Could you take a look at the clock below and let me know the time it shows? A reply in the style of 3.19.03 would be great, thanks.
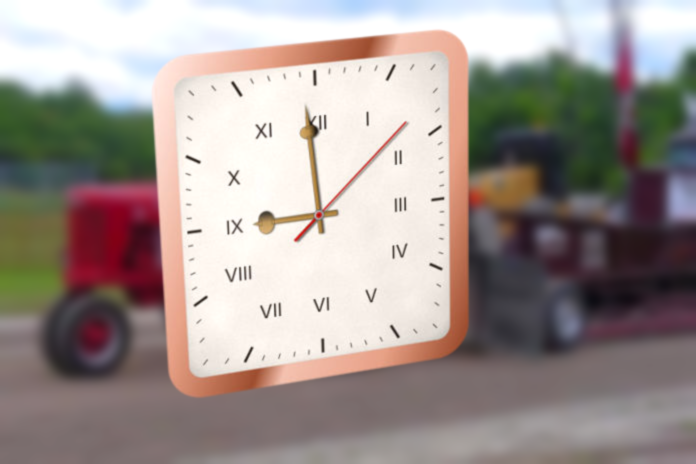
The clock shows 8.59.08
